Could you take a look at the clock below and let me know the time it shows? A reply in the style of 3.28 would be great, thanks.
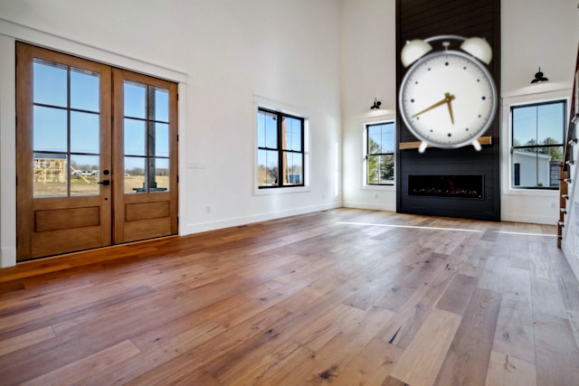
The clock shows 5.41
